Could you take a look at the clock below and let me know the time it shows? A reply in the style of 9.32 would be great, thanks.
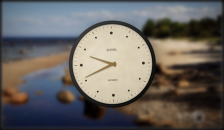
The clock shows 9.41
